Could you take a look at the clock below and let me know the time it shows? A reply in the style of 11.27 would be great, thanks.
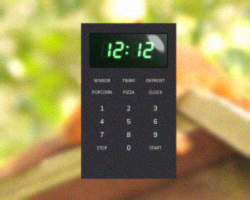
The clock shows 12.12
